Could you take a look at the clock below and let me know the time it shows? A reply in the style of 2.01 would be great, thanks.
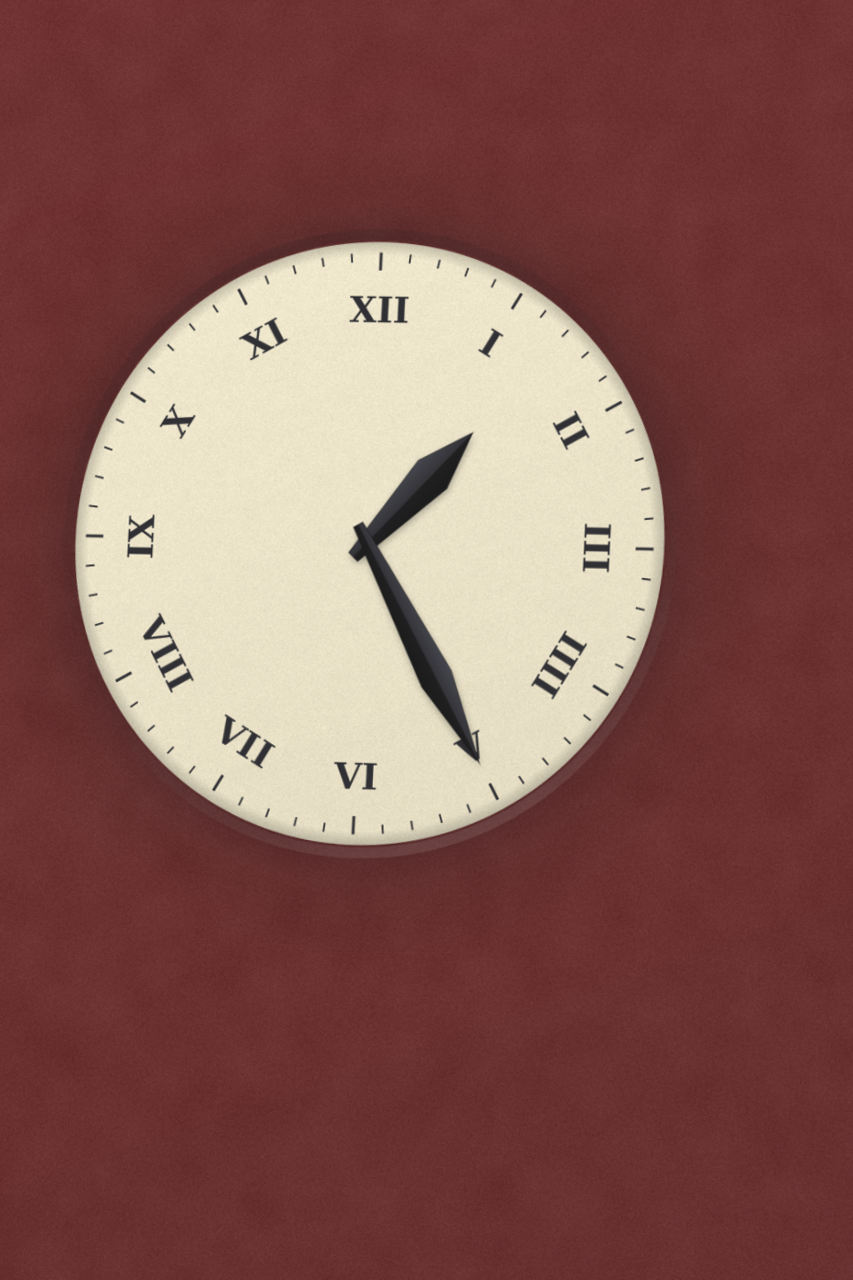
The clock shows 1.25
